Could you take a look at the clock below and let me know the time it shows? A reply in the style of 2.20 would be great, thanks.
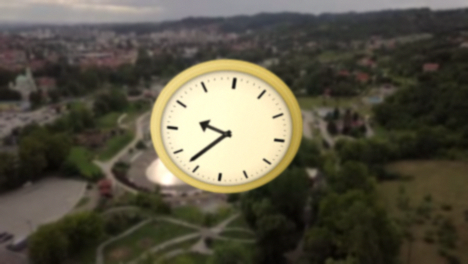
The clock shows 9.37
